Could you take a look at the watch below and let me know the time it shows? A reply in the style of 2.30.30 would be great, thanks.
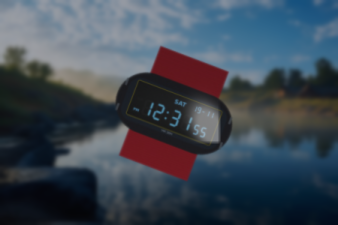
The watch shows 12.31.55
